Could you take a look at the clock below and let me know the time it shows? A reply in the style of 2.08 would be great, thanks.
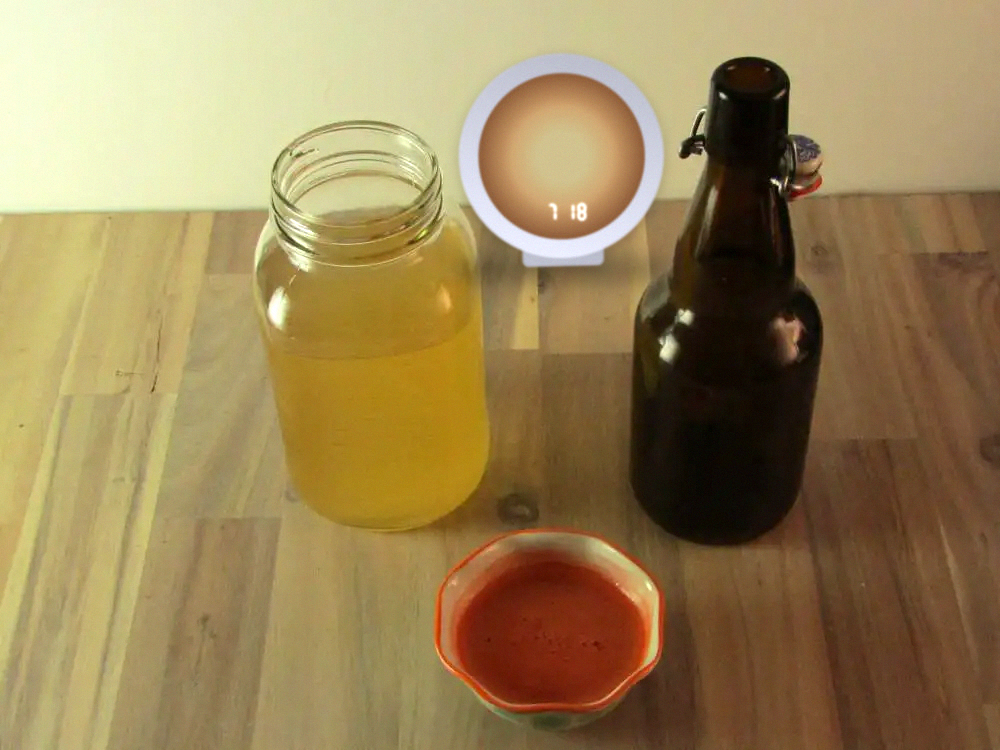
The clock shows 7.18
